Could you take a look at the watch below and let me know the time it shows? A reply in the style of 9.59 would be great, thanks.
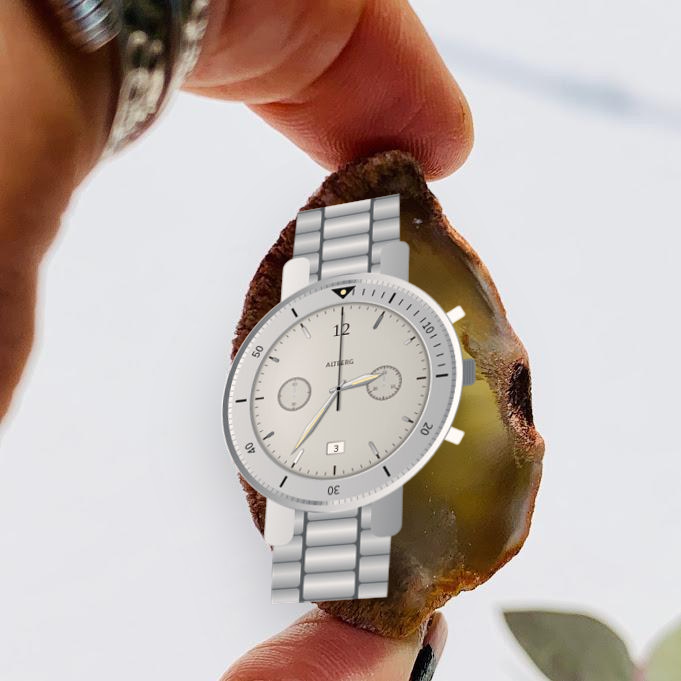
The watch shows 2.36
